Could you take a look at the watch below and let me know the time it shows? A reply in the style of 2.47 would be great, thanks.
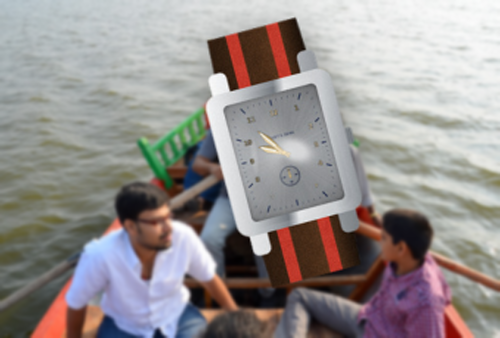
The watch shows 9.54
